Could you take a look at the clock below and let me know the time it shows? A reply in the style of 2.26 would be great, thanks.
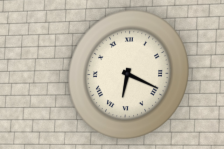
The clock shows 6.19
